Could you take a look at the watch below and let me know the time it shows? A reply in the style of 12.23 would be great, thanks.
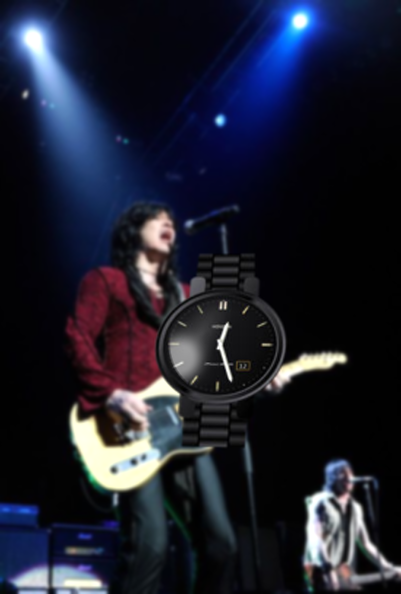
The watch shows 12.27
